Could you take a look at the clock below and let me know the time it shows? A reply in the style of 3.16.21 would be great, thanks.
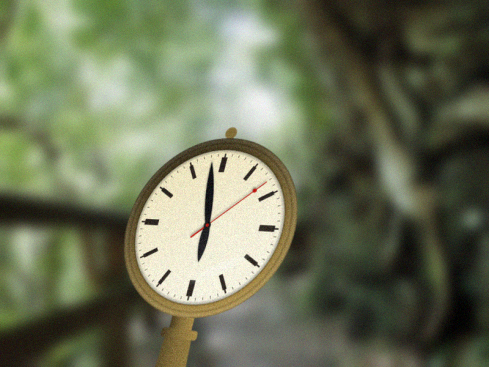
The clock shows 5.58.08
